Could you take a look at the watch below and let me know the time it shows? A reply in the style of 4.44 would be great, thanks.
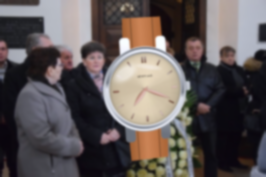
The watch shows 7.19
